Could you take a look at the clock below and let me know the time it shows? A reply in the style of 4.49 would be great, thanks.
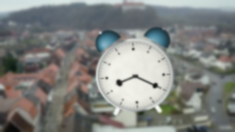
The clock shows 8.20
